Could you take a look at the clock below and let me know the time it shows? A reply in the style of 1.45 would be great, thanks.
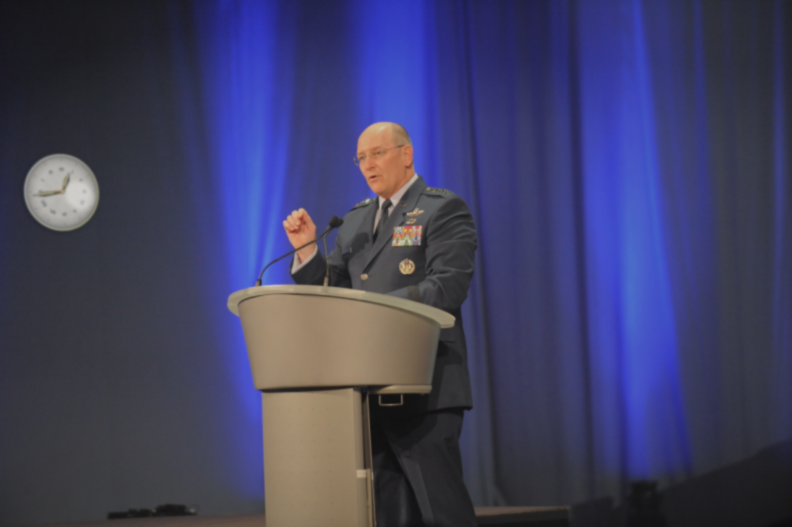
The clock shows 12.44
